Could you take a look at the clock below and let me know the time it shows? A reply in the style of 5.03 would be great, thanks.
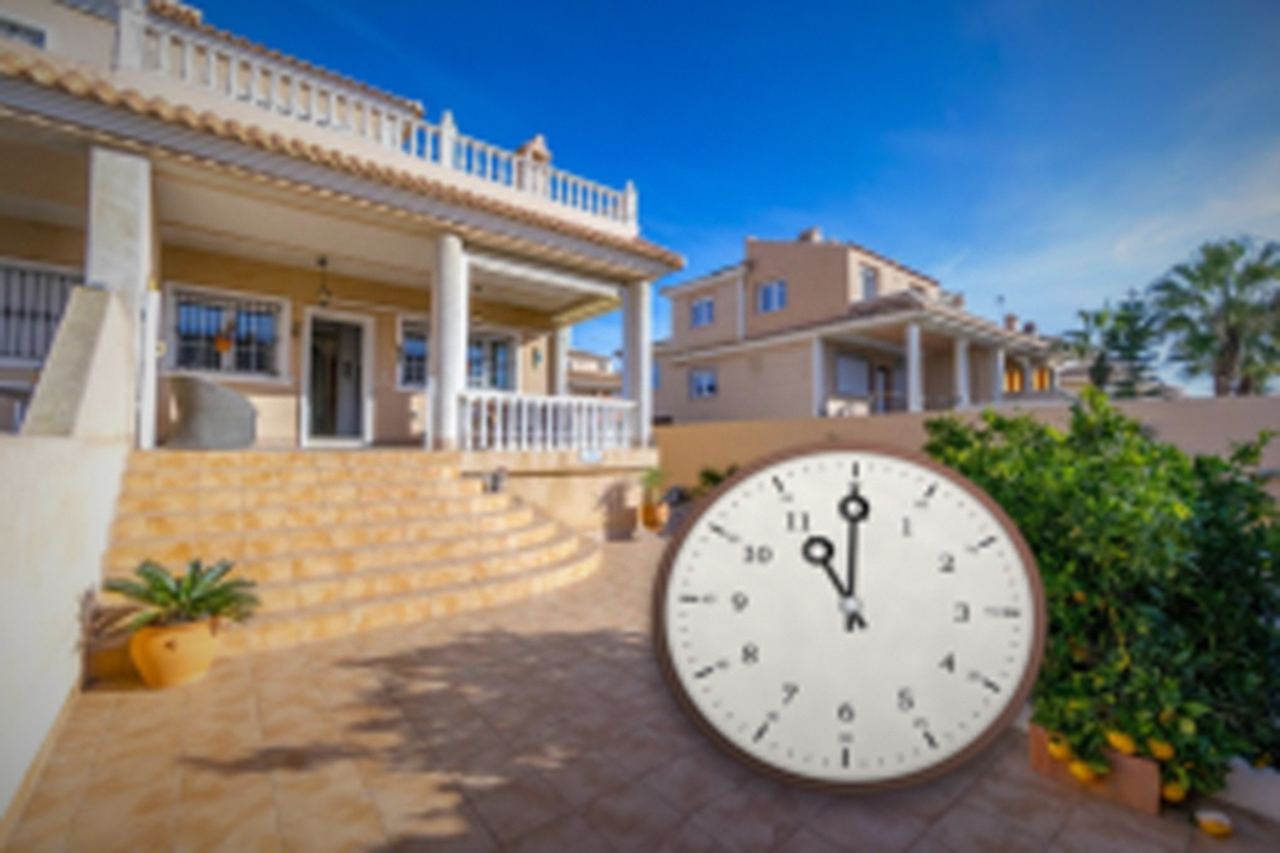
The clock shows 11.00
